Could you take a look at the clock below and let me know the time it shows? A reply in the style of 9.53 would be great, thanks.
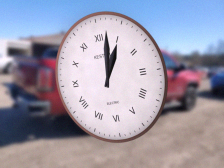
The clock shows 1.02
